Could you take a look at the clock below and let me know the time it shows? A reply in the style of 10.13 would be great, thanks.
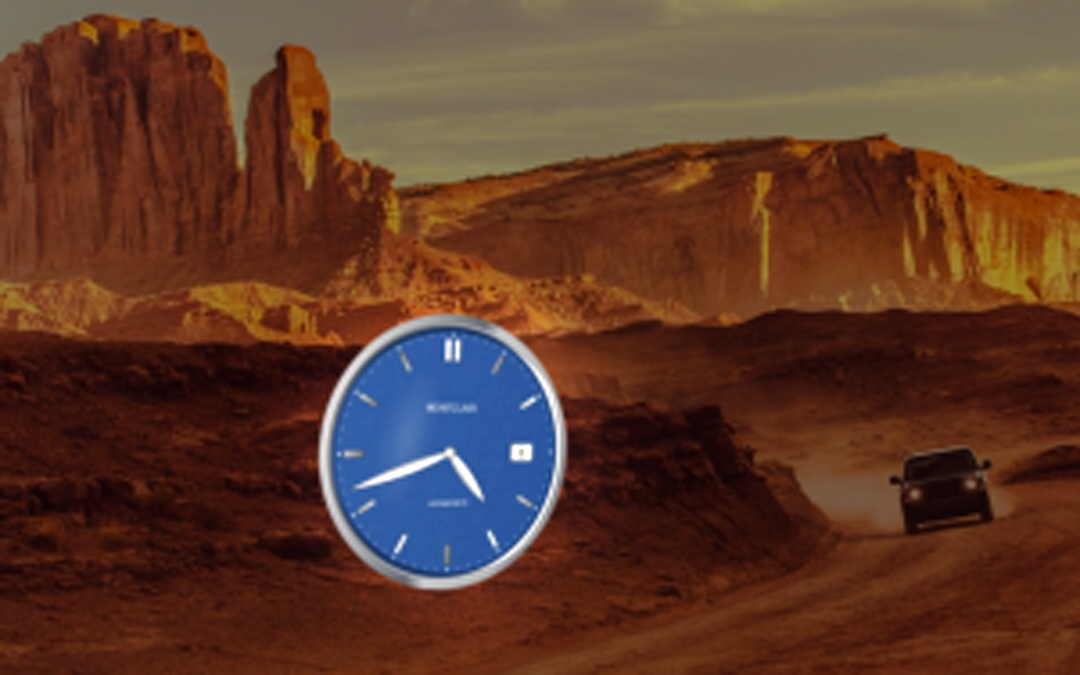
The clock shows 4.42
